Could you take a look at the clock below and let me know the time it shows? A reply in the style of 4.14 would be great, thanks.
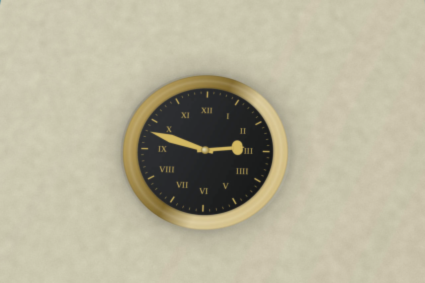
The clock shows 2.48
